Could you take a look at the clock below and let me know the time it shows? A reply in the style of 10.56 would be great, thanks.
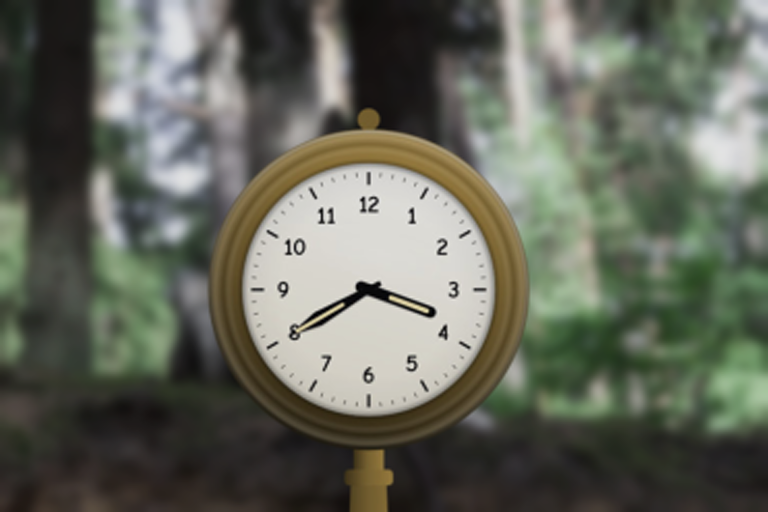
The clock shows 3.40
